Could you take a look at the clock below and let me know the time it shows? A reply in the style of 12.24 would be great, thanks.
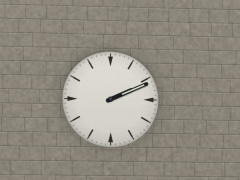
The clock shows 2.11
